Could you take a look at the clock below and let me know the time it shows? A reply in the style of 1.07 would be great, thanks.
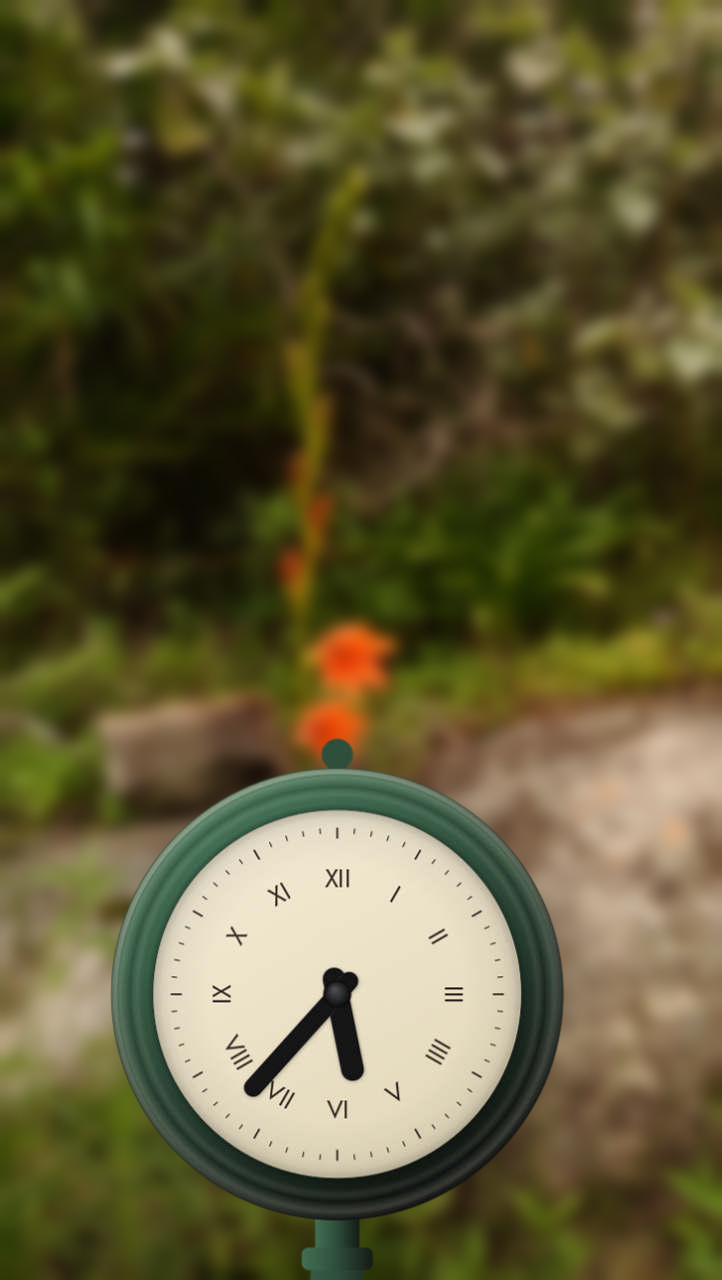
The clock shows 5.37
